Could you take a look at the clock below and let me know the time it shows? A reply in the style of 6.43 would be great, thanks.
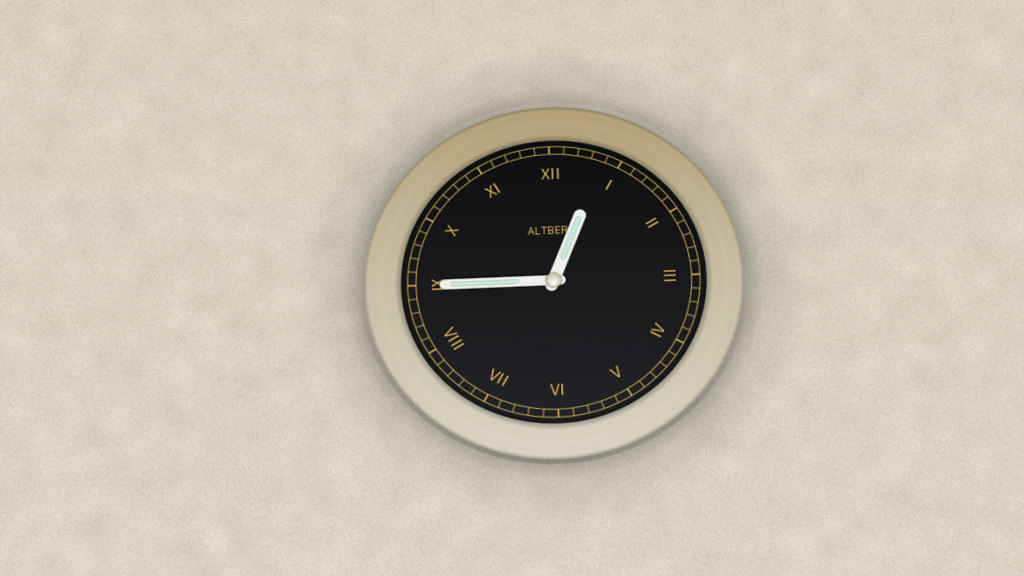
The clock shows 12.45
